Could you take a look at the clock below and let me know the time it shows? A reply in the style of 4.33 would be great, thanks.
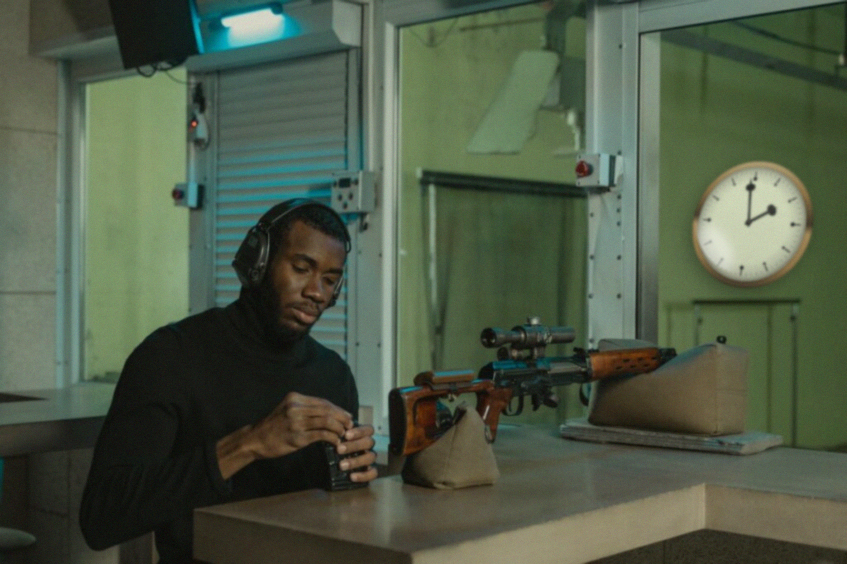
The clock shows 1.59
